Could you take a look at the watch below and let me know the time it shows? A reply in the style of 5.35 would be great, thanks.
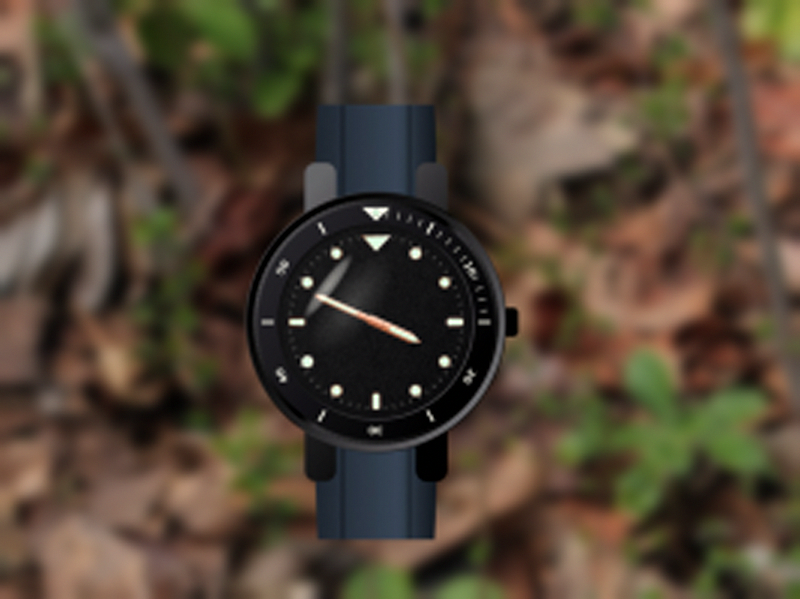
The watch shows 3.49
